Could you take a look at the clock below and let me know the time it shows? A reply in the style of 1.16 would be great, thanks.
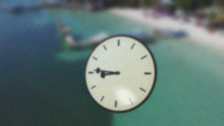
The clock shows 8.46
